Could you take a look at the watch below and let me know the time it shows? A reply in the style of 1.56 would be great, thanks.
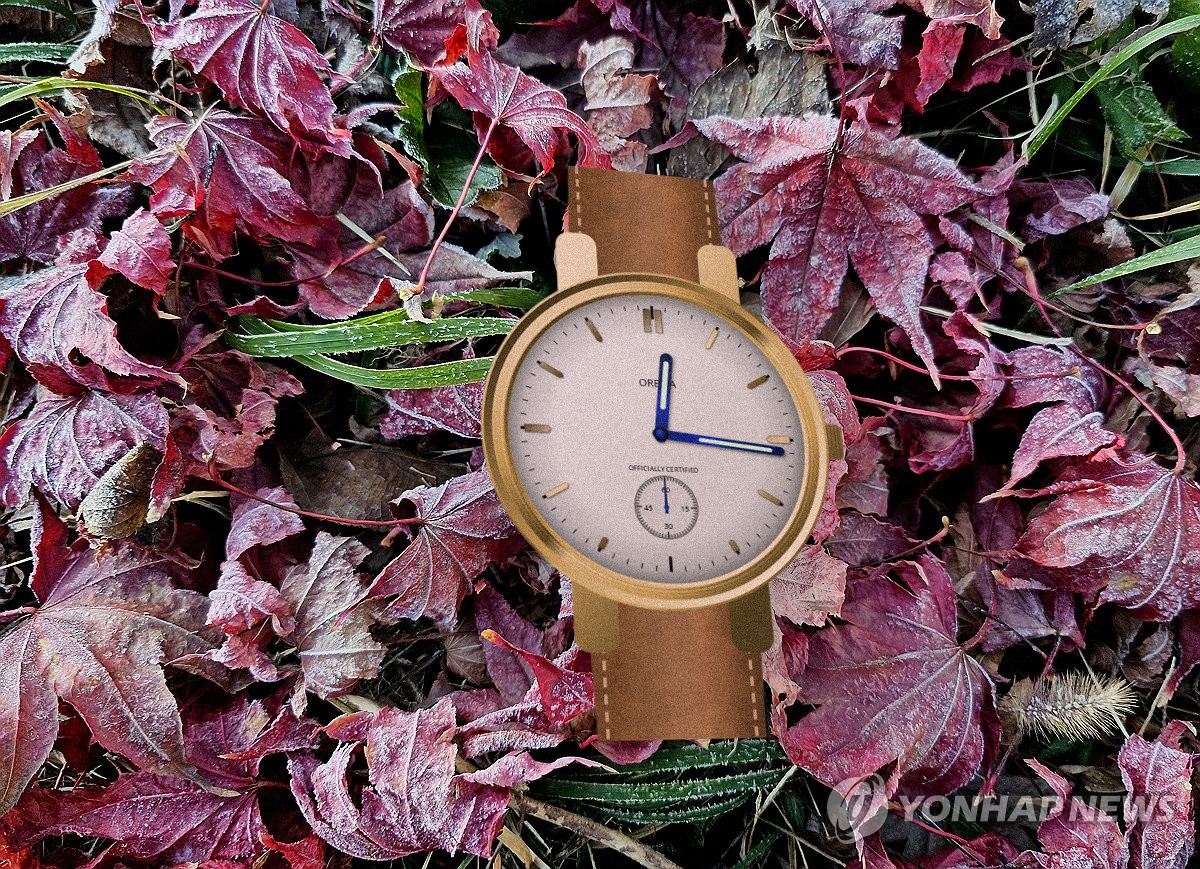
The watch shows 12.16
